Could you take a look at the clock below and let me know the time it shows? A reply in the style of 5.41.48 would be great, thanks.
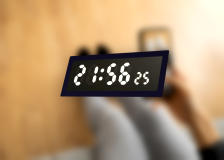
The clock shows 21.56.25
